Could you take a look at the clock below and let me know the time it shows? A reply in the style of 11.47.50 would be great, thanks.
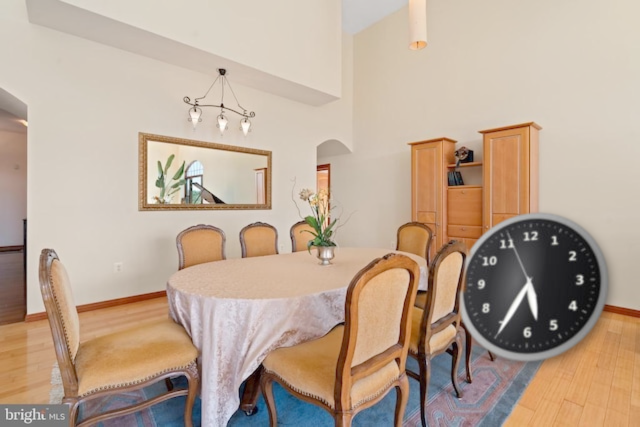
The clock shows 5.34.56
